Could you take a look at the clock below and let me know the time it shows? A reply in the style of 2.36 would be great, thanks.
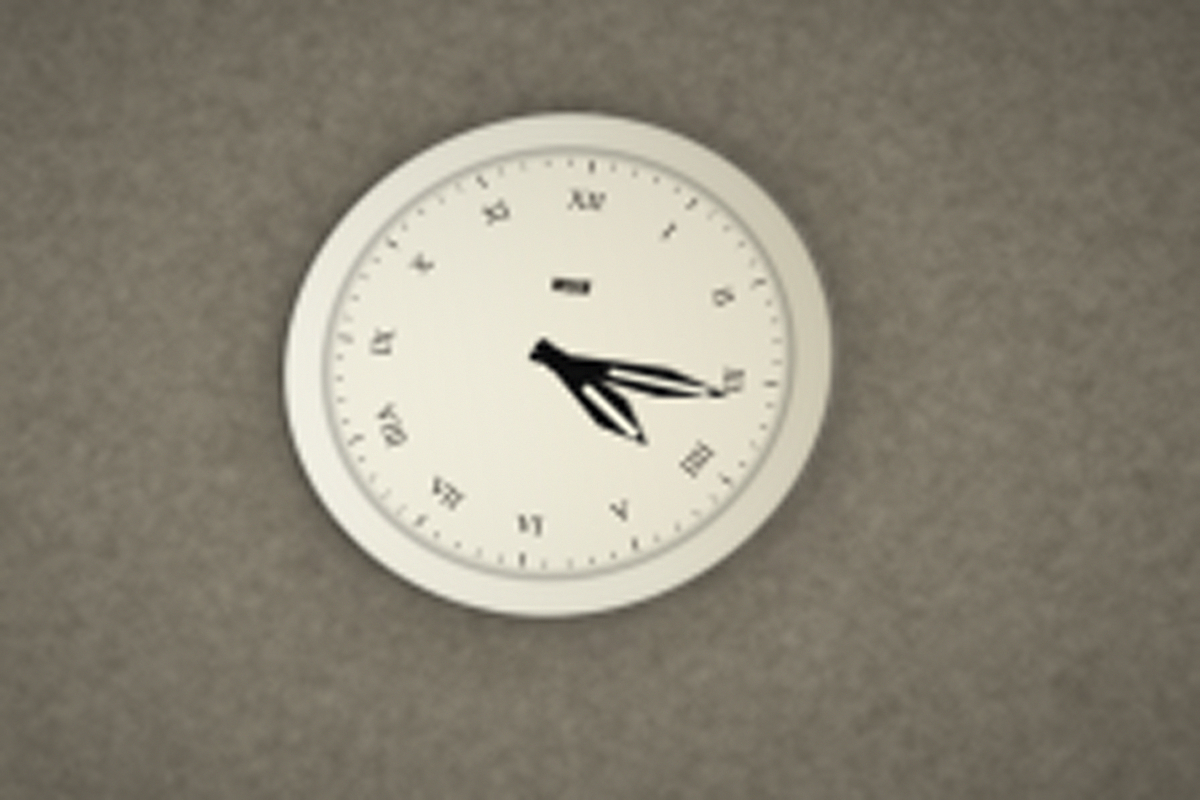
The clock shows 4.16
